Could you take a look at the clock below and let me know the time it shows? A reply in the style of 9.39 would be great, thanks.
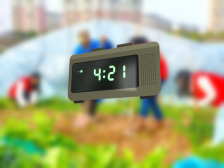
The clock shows 4.21
